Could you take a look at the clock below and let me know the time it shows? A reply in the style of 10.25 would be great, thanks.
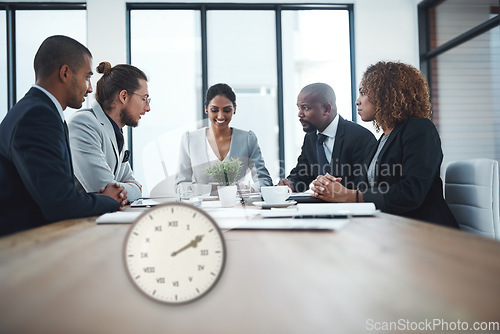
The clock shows 2.10
